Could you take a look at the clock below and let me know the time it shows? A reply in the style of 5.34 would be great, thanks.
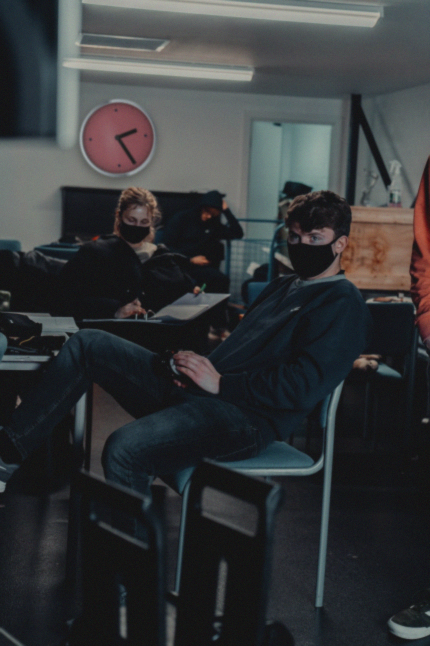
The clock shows 2.25
